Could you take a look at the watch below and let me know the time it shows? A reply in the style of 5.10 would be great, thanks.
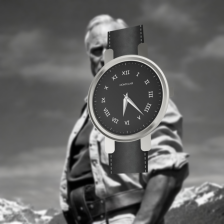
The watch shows 6.23
